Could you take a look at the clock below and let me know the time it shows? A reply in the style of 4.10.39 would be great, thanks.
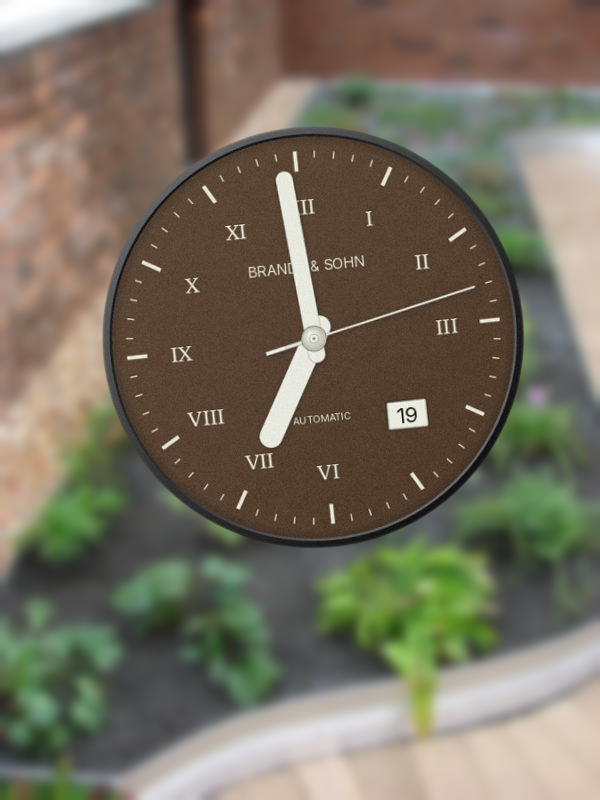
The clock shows 6.59.13
